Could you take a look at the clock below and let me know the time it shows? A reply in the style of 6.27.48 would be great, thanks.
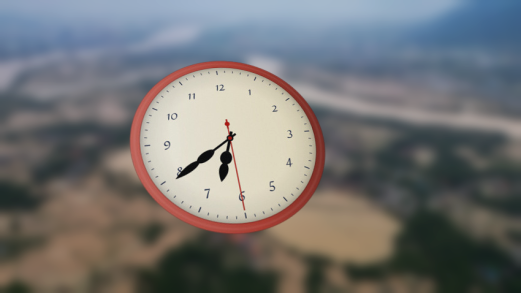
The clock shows 6.39.30
